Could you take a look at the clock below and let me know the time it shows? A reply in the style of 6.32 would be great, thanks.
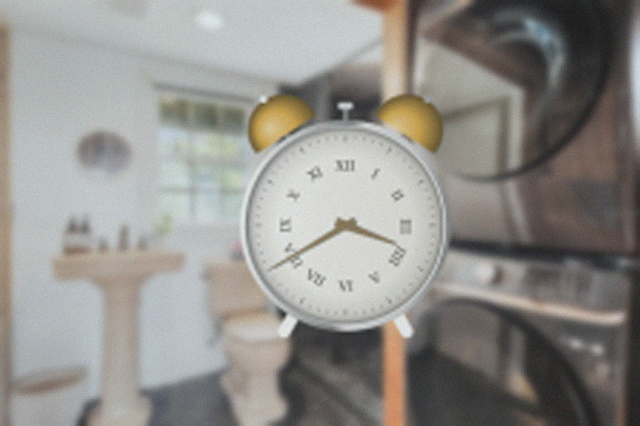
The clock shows 3.40
